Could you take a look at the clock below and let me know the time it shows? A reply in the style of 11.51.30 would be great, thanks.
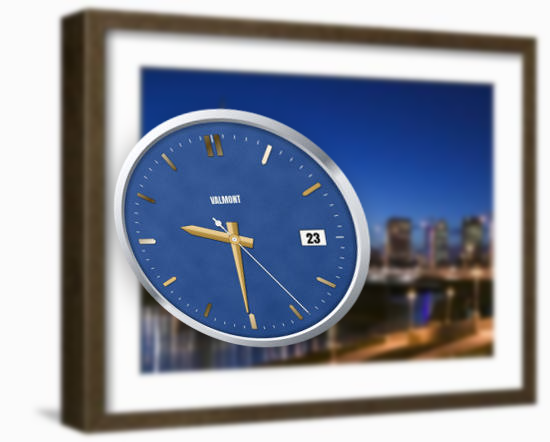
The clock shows 9.30.24
